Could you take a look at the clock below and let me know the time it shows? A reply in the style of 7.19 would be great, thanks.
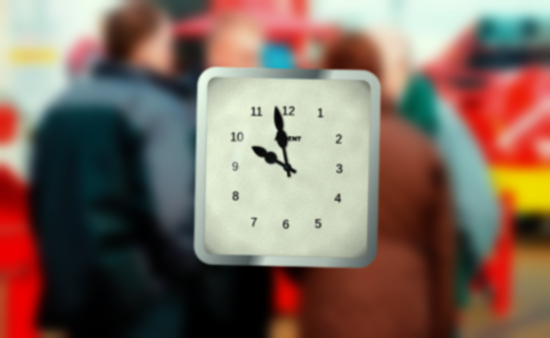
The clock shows 9.58
